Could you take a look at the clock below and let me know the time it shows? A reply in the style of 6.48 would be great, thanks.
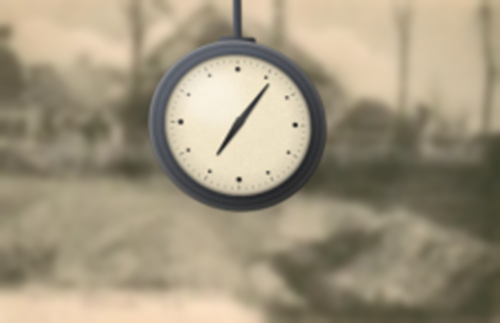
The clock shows 7.06
